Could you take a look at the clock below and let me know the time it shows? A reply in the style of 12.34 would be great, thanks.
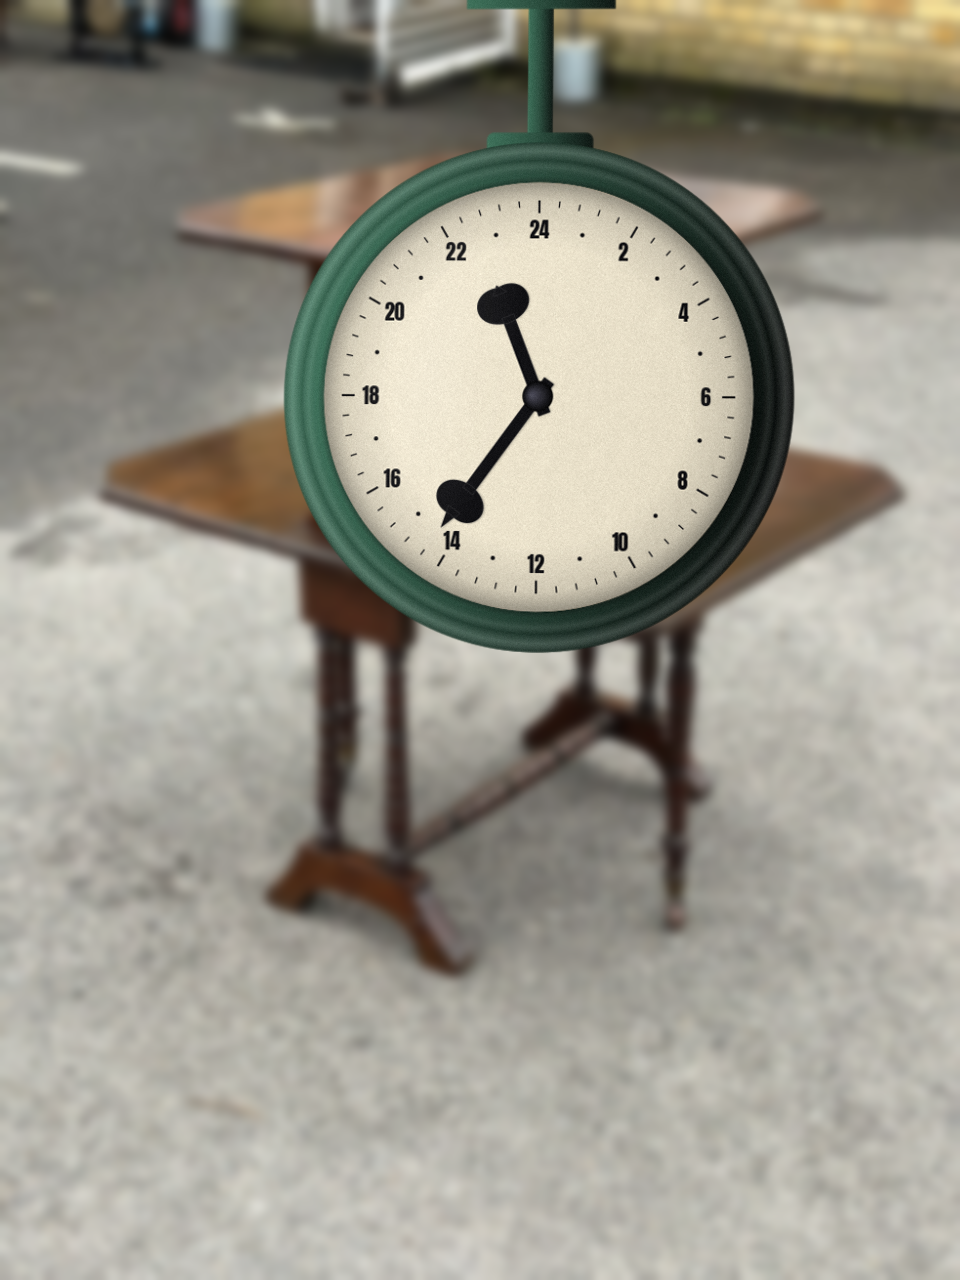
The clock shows 22.36
